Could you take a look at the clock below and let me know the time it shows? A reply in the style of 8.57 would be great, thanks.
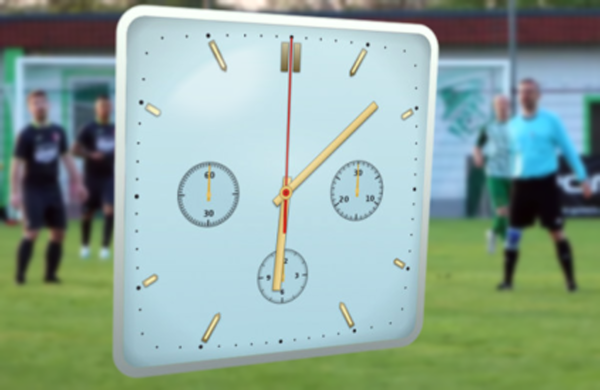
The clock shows 6.08
